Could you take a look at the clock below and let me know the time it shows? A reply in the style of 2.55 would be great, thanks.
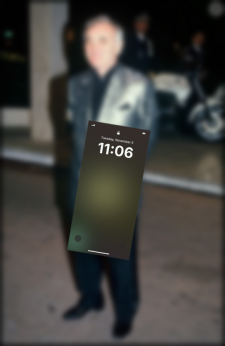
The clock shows 11.06
